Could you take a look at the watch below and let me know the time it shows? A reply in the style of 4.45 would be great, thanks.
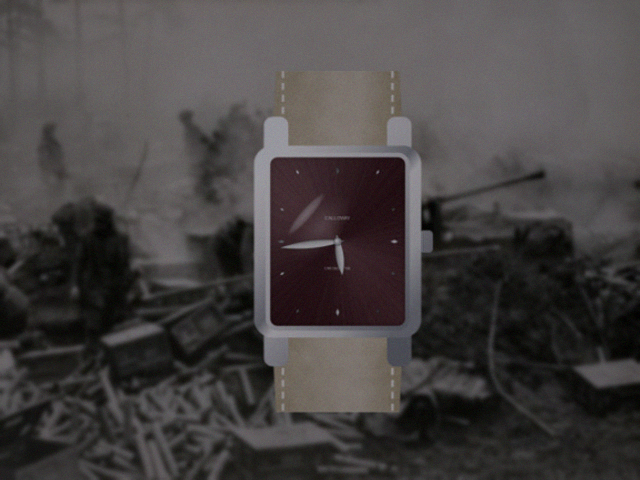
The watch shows 5.44
